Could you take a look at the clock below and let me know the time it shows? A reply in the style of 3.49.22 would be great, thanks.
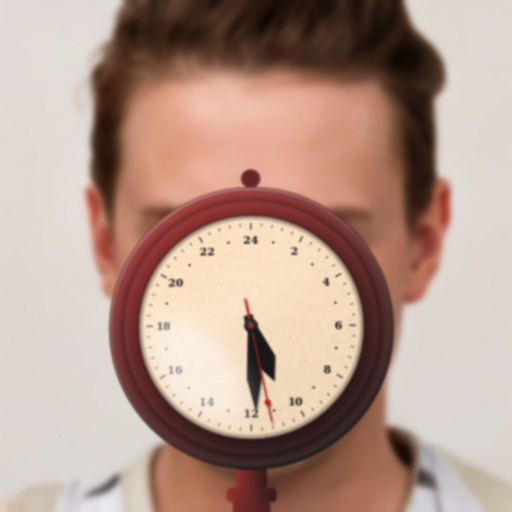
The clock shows 10.29.28
